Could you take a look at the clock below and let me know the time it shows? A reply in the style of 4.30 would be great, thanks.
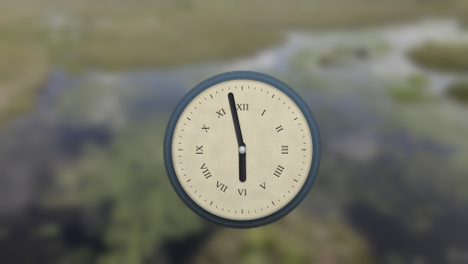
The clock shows 5.58
